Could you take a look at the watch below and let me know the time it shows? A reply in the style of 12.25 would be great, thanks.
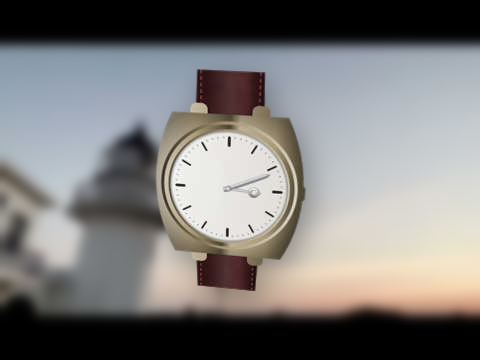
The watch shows 3.11
